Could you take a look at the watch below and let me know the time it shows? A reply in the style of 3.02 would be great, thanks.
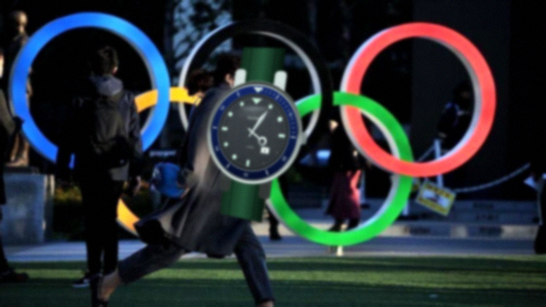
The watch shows 4.05
